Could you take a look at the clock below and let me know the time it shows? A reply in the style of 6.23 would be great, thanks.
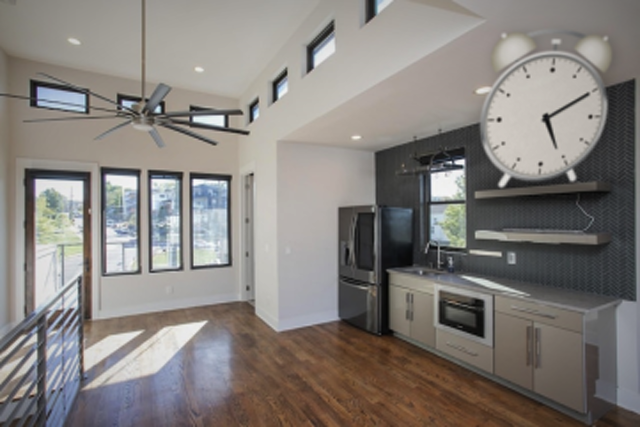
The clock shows 5.10
